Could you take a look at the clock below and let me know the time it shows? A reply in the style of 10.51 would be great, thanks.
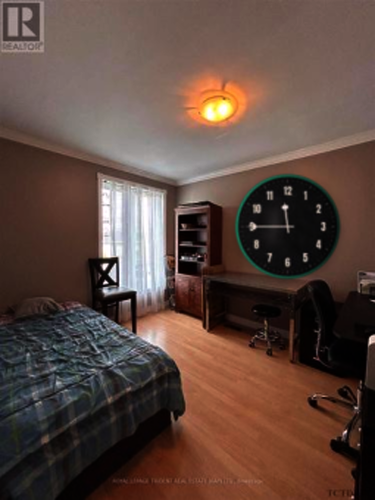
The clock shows 11.45
